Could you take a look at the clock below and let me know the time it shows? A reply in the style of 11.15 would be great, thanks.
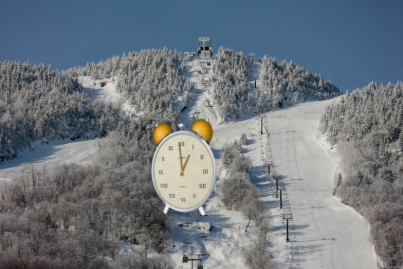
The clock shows 12.59
